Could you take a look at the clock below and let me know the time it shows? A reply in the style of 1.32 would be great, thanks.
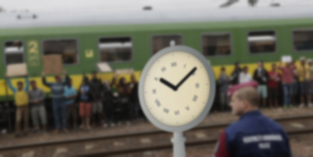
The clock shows 10.09
